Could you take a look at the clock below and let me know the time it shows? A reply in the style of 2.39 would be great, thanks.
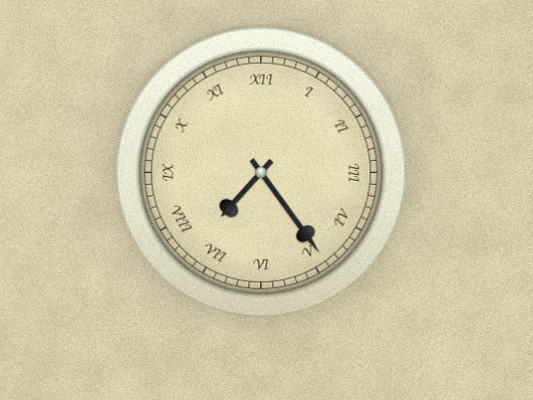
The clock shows 7.24
